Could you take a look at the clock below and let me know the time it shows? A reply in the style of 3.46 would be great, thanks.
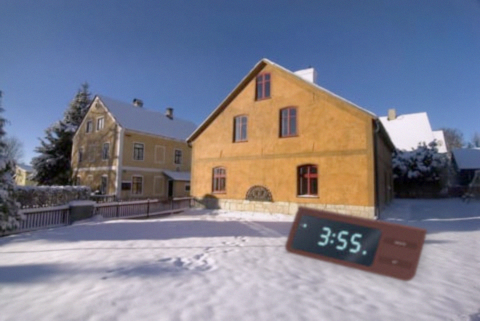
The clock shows 3.55
